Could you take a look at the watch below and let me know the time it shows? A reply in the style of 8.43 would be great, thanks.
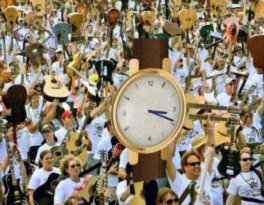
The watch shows 3.19
